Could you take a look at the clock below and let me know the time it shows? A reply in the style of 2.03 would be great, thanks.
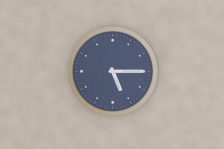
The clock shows 5.15
